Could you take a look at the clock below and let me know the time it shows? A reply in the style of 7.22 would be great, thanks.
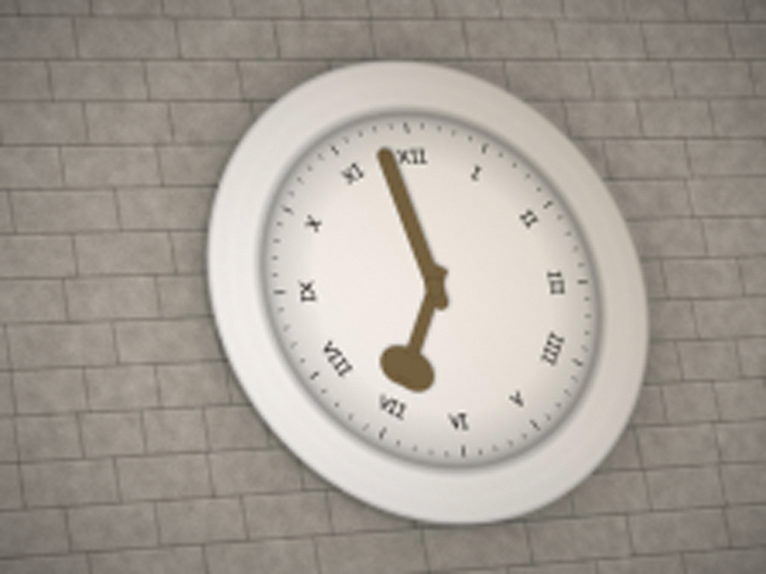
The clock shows 6.58
